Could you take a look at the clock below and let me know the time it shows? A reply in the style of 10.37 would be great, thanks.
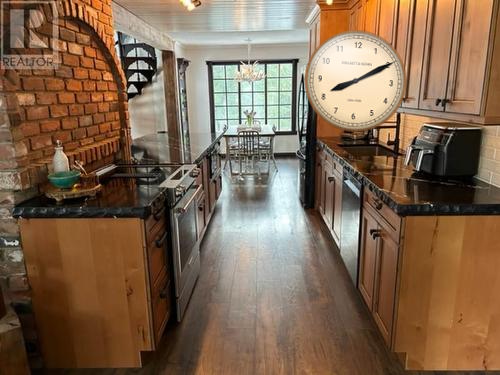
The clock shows 8.10
